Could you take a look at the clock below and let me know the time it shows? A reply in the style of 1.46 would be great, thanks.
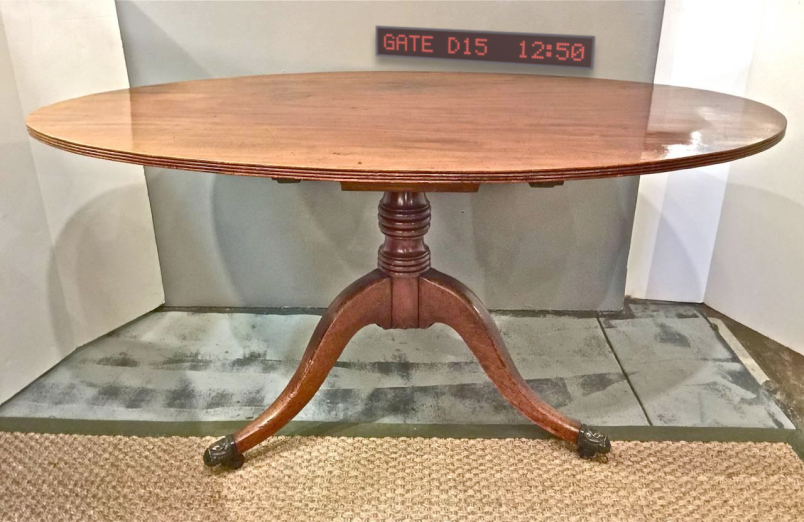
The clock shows 12.50
